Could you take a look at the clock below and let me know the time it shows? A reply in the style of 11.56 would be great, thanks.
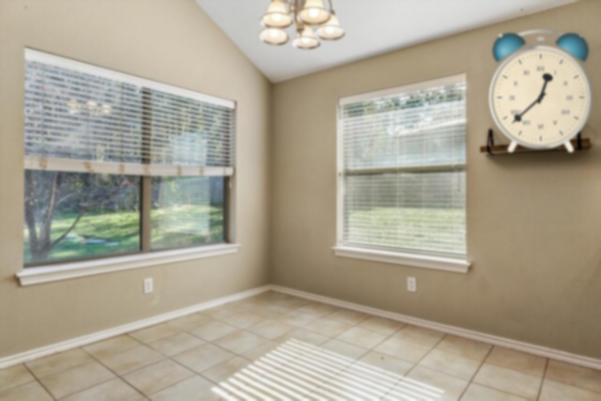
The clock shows 12.38
